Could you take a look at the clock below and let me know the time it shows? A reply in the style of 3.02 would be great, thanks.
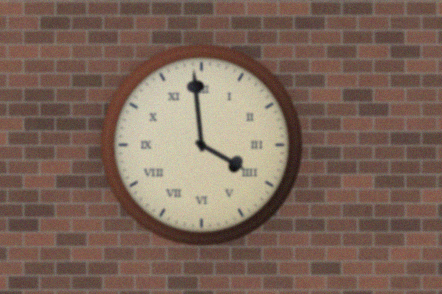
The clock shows 3.59
